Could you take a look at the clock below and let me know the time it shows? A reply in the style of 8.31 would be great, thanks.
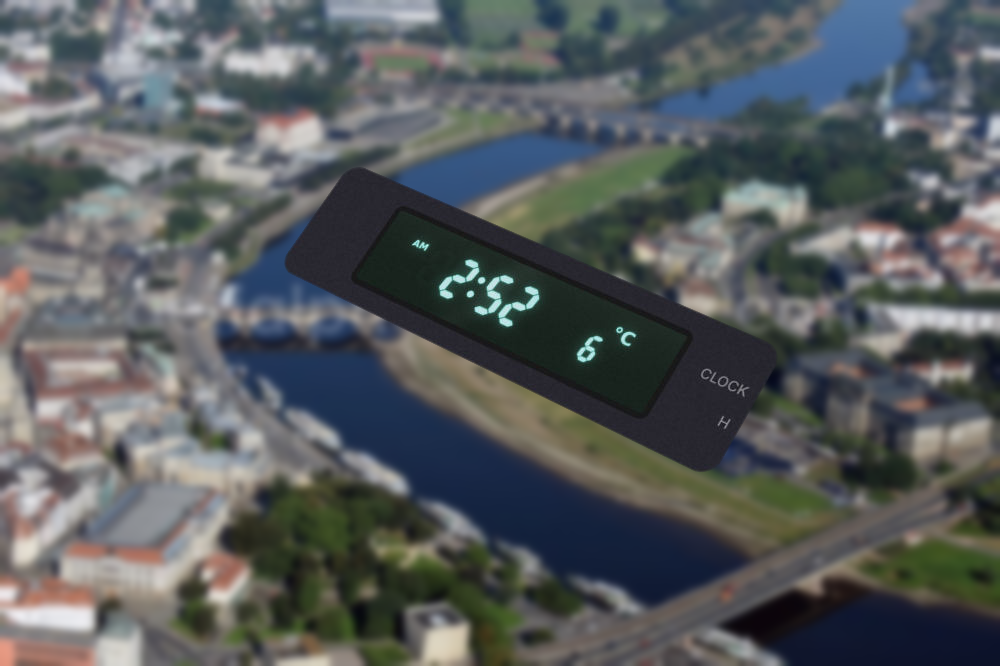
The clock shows 2.52
